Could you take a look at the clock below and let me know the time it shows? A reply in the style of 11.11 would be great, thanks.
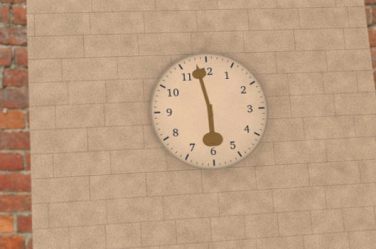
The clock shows 5.58
